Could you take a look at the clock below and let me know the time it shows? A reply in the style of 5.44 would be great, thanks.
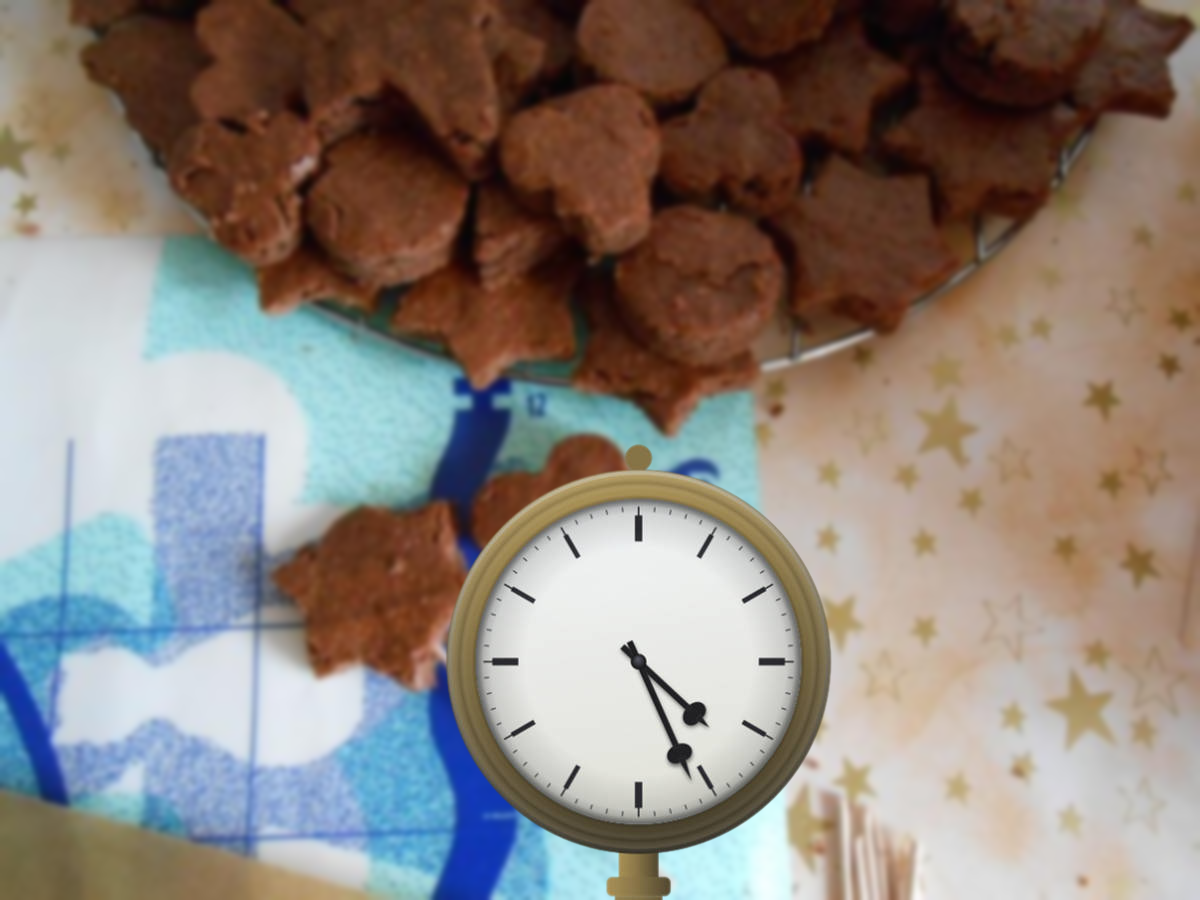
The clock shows 4.26
